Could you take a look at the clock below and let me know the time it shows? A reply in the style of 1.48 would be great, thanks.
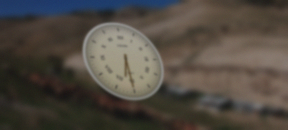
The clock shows 6.30
